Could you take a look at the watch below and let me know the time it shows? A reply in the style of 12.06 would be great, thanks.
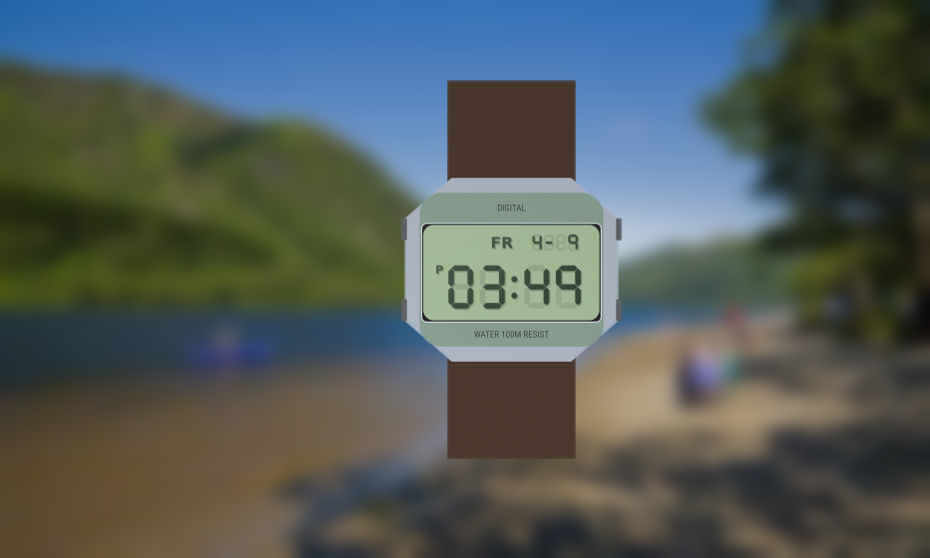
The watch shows 3.49
